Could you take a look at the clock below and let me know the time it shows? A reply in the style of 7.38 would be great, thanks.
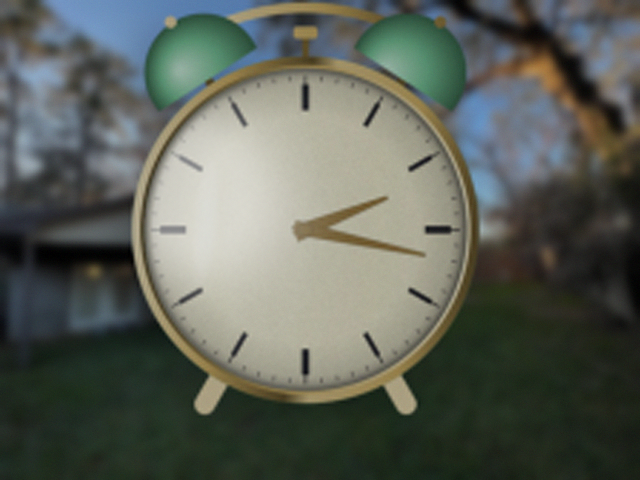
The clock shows 2.17
